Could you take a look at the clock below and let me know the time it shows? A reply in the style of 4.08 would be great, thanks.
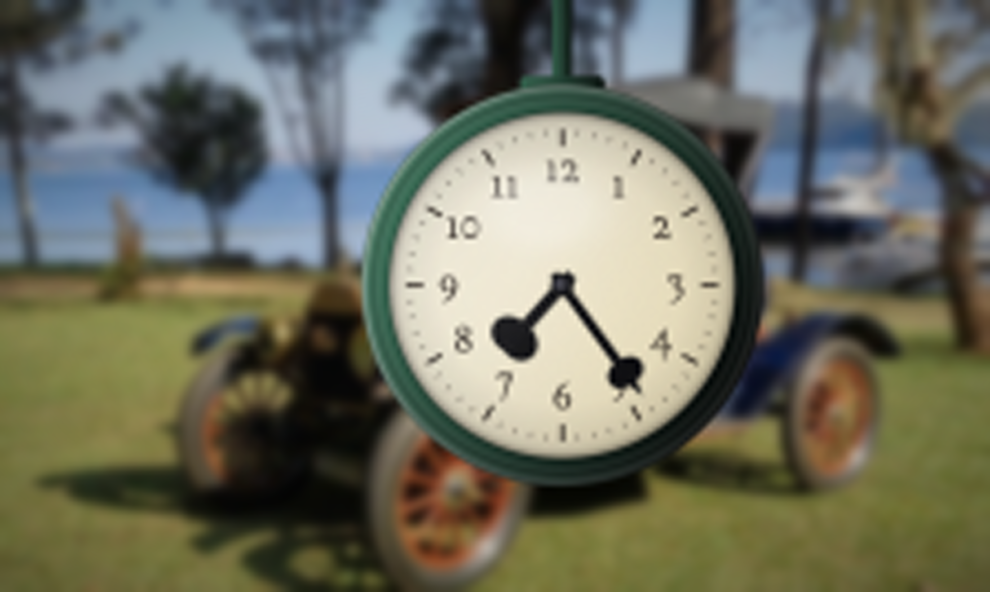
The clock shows 7.24
